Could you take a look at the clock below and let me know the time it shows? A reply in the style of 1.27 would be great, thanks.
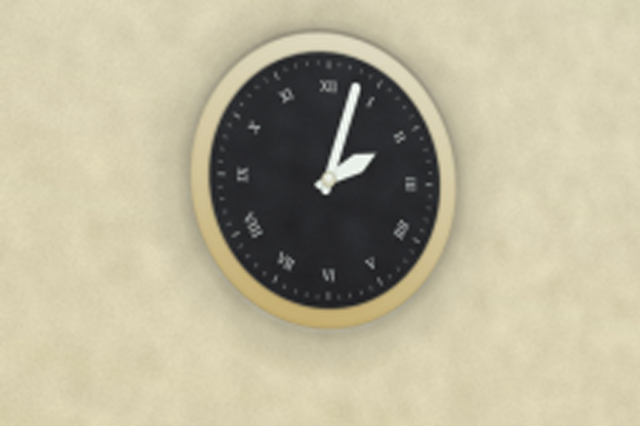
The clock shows 2.03
